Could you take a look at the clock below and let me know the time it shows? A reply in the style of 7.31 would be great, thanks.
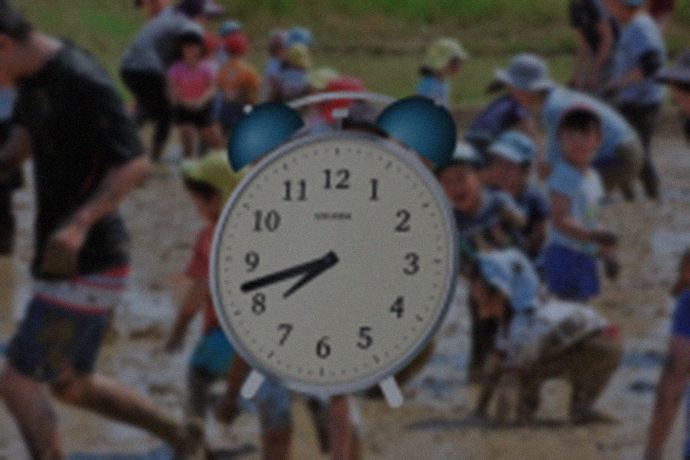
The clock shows 7.42
